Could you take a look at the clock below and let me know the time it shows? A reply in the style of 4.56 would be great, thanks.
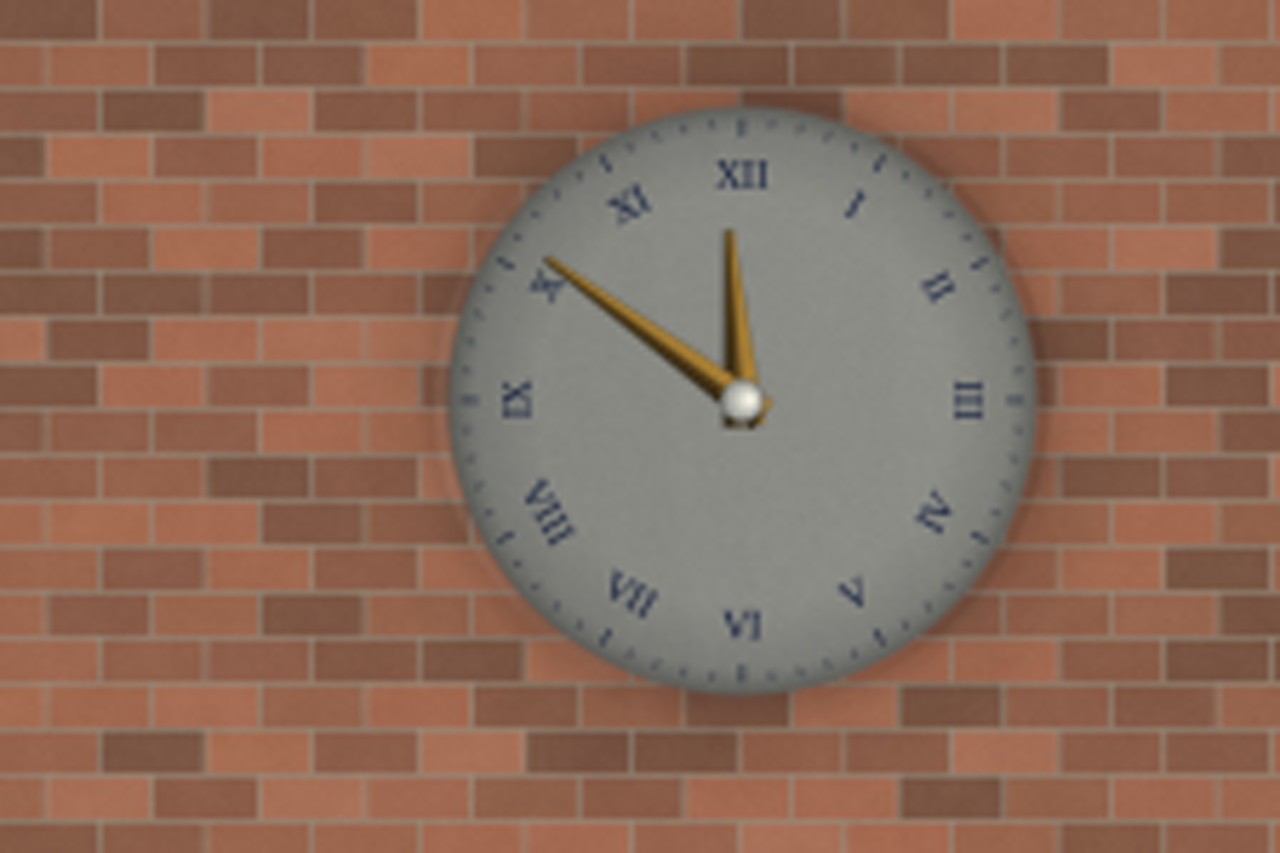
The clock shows 11.51
